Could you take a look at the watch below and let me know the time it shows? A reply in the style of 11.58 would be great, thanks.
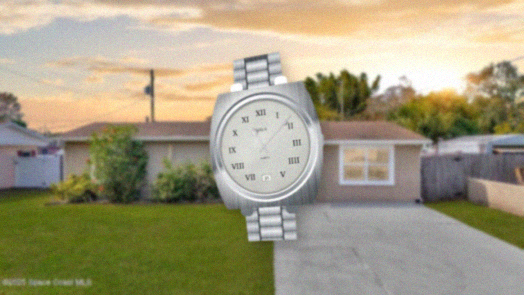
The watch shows 11.08
